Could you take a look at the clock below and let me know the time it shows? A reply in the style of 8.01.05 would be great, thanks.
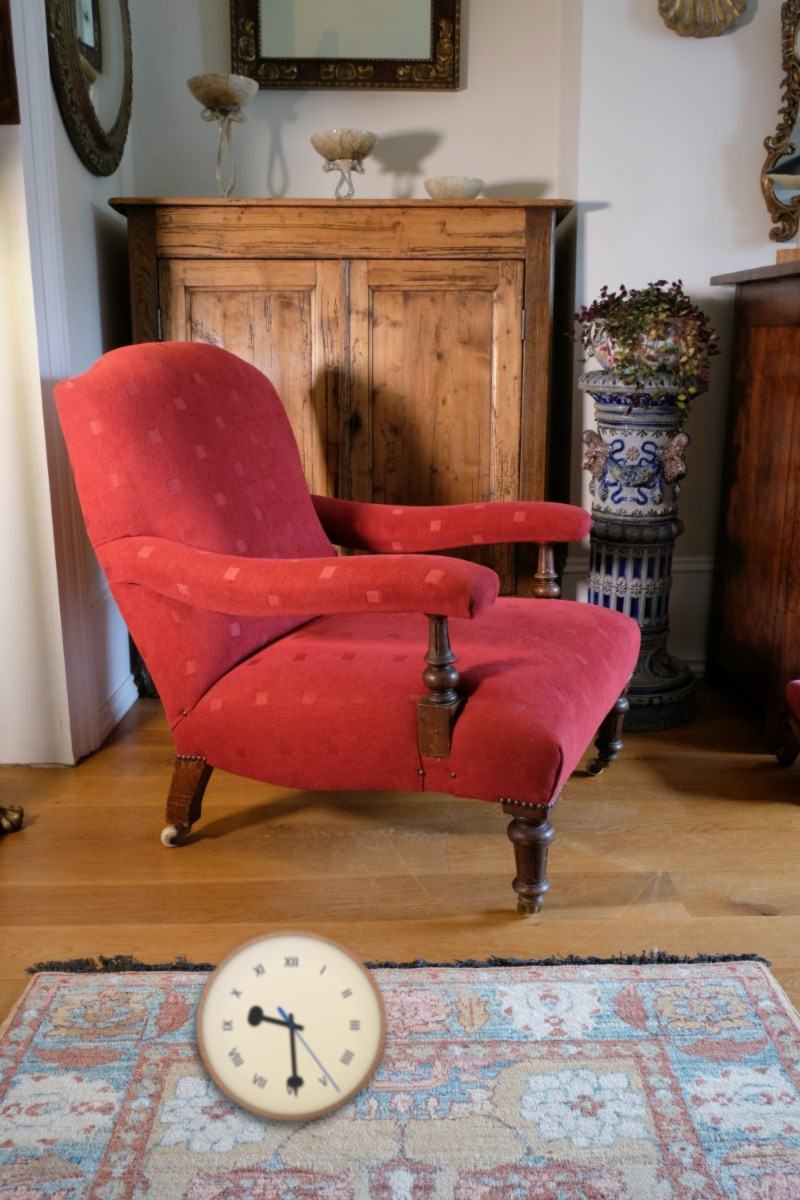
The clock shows 9.29.24
